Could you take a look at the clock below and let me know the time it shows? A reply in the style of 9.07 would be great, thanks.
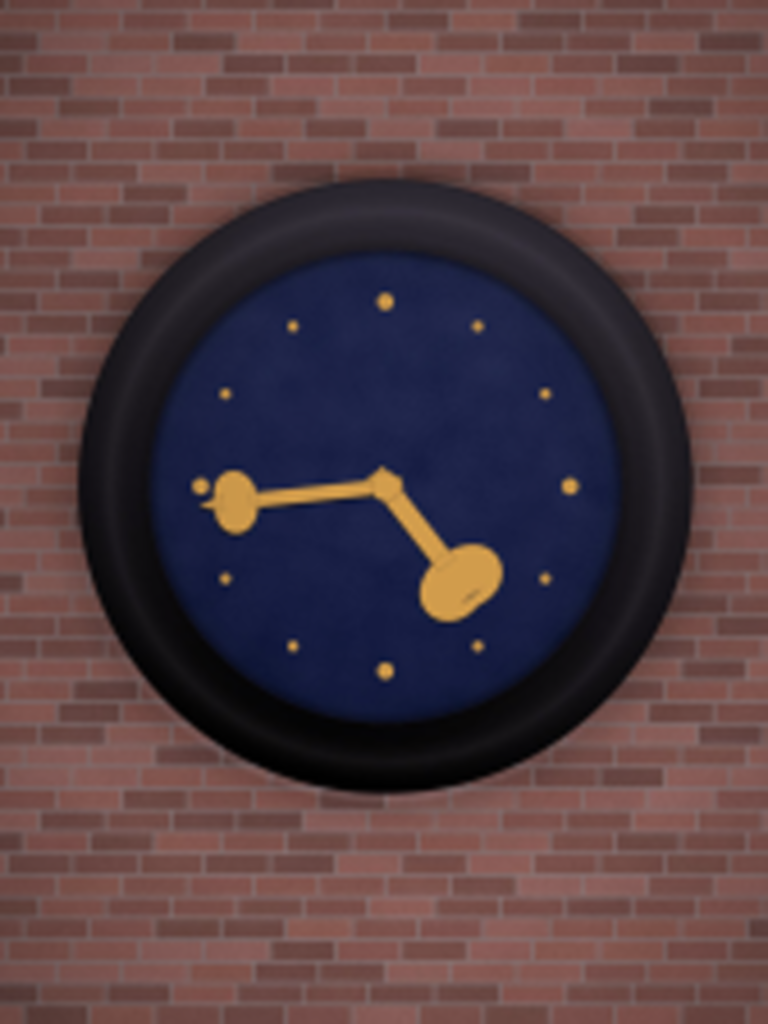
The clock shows 4.44
